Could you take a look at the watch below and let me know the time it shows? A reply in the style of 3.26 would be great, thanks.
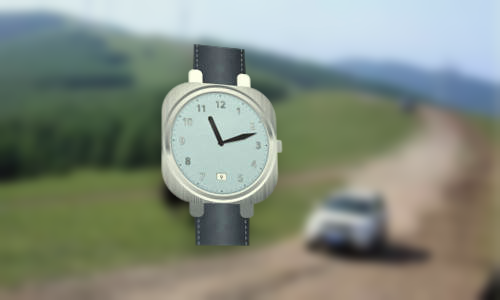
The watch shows 11.12
